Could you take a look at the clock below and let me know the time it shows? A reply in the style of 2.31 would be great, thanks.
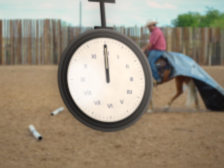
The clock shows 12.00
